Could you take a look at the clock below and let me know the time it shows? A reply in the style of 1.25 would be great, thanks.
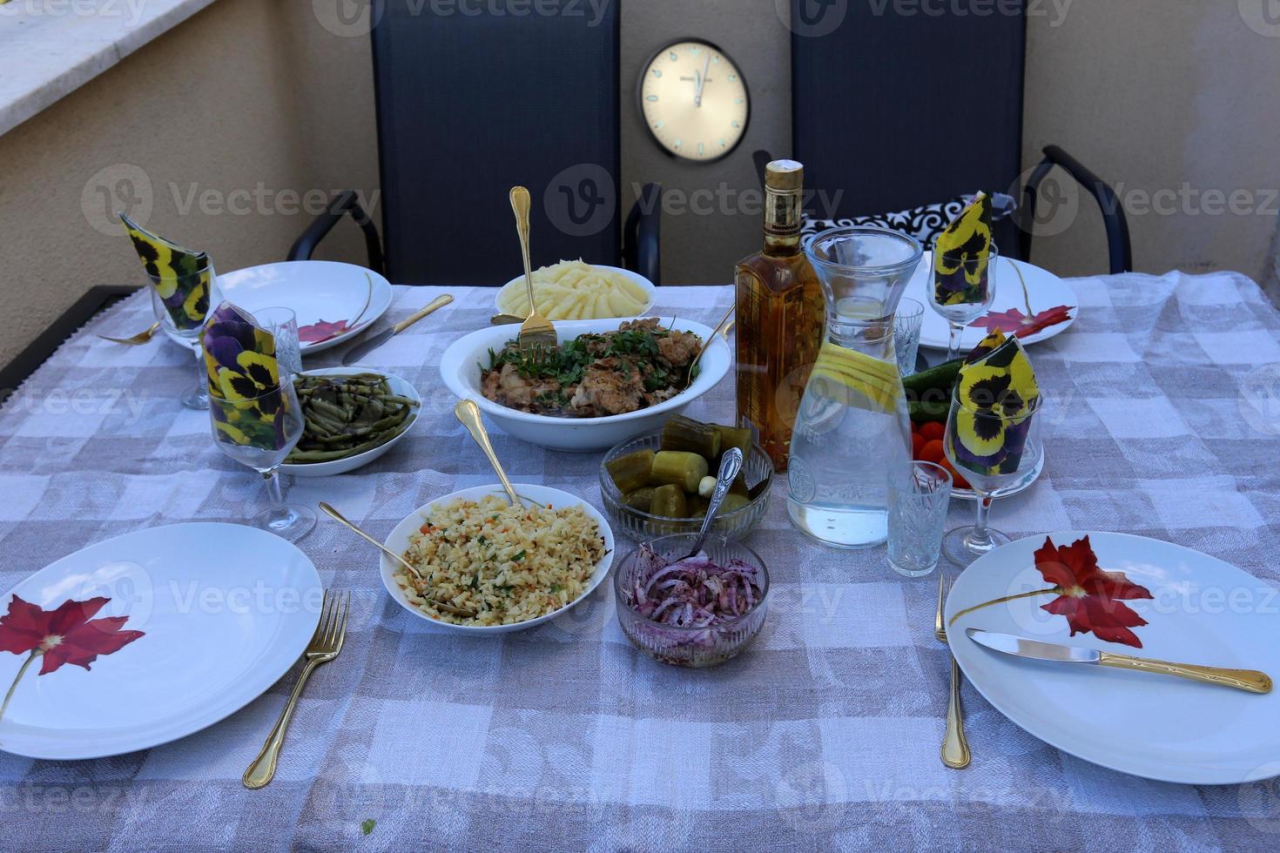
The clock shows 12.03
